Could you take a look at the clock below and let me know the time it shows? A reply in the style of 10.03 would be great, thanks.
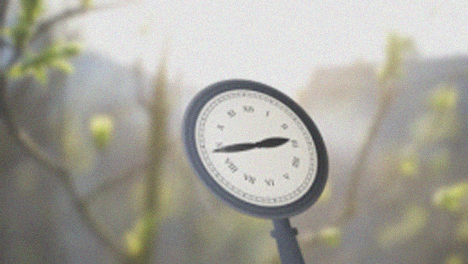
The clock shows 2.44
